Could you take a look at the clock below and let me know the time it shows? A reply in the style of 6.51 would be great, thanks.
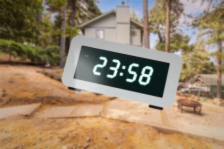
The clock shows 23.58
